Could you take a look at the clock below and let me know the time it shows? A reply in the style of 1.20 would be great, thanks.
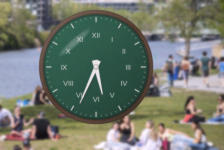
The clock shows 5.34
